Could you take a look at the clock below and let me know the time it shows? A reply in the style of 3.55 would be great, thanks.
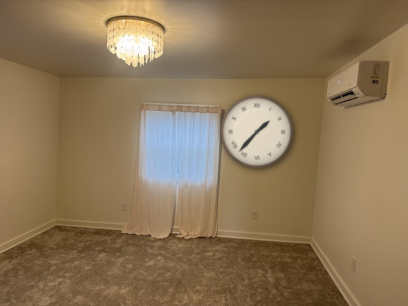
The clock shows 1.37
